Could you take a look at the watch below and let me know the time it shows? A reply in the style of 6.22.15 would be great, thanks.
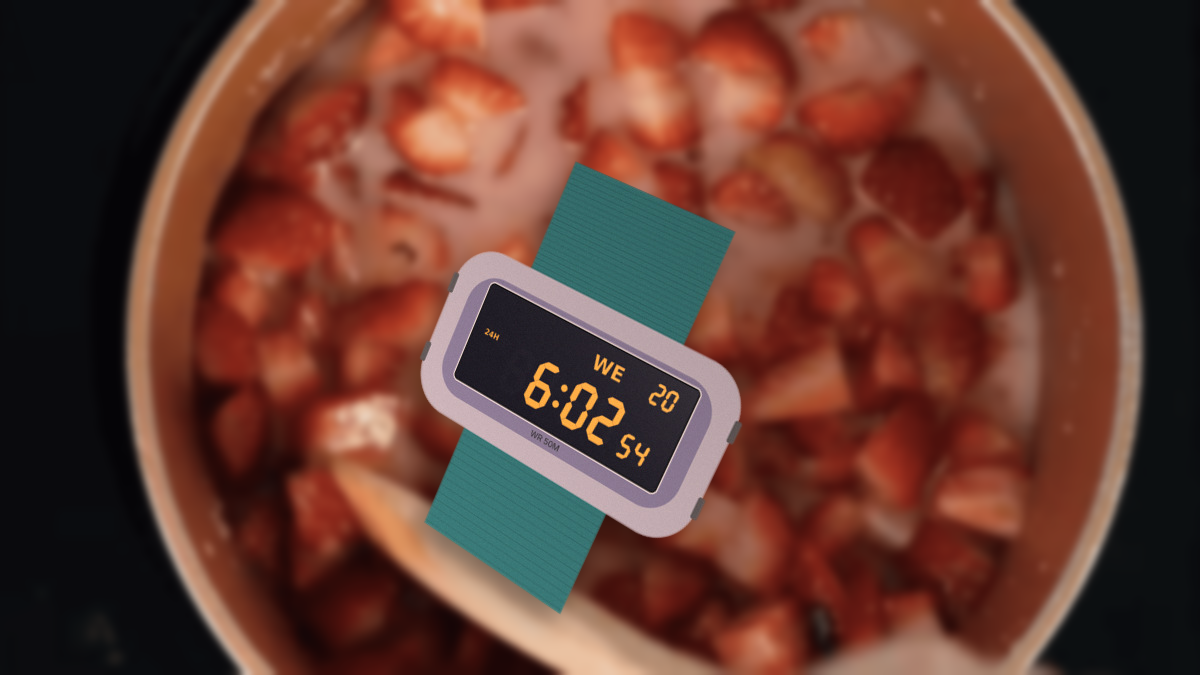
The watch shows 6.02.54
